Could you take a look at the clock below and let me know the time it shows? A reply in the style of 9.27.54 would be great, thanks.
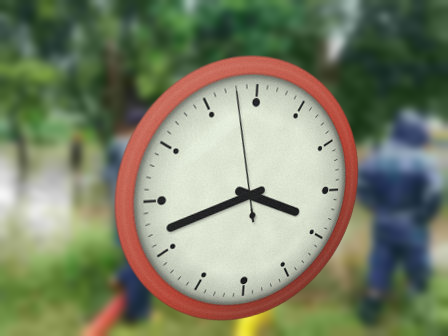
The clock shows 3.41.58
